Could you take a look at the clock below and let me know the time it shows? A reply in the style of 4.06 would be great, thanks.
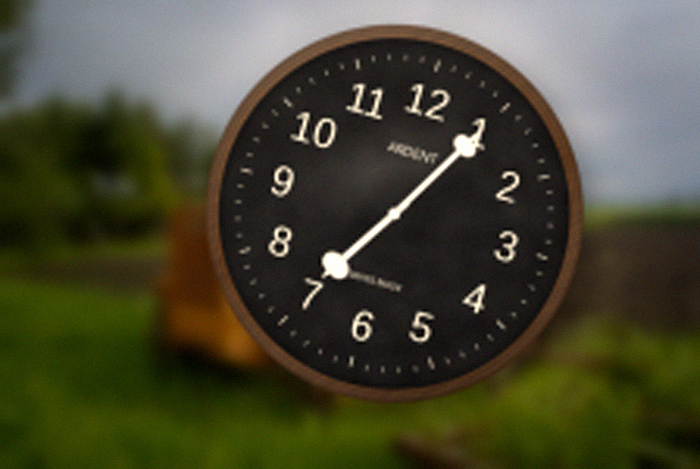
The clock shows 7.05
